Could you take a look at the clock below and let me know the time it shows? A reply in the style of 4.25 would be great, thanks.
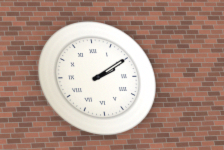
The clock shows 2.10
